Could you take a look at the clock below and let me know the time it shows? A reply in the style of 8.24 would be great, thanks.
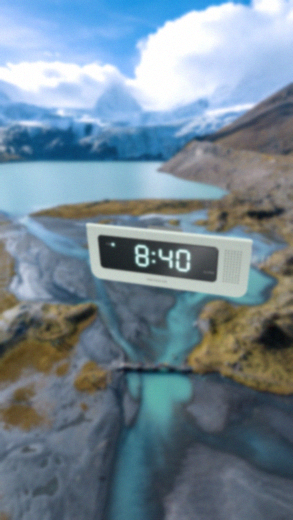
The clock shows 8.40
